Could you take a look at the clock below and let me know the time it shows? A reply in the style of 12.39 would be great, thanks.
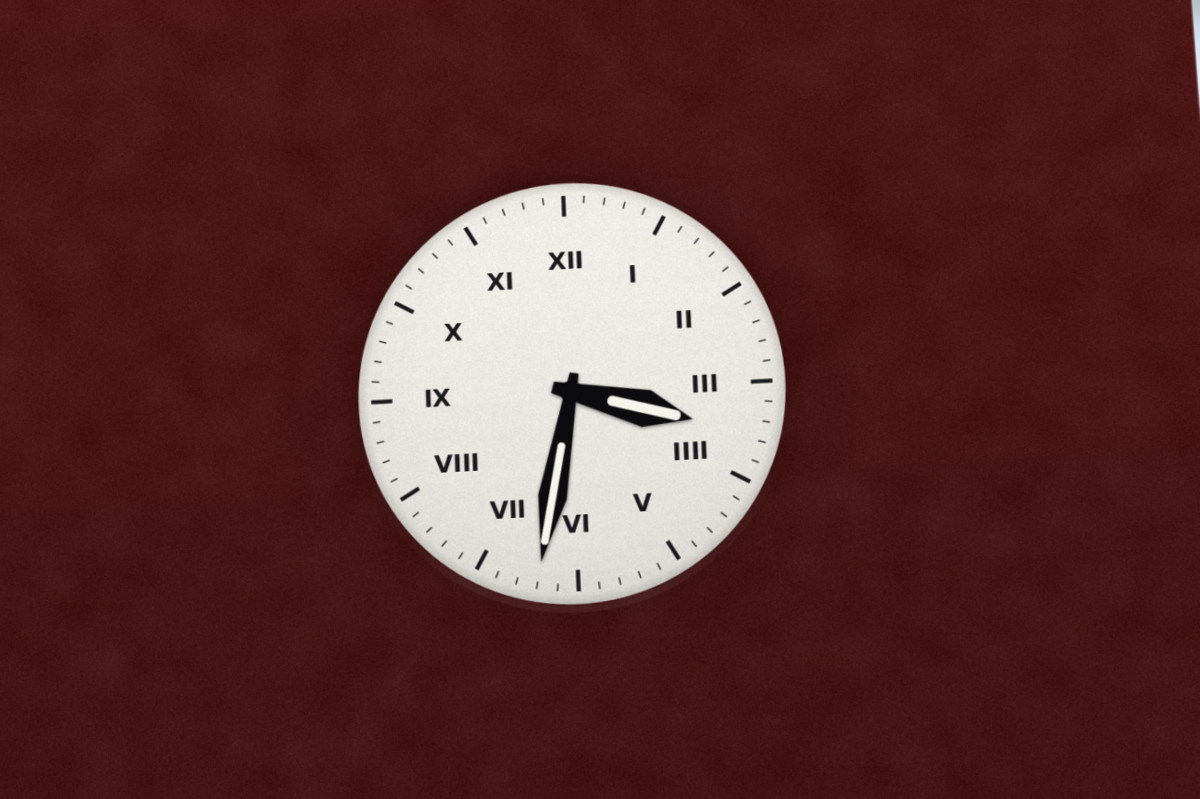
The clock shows 3.32
